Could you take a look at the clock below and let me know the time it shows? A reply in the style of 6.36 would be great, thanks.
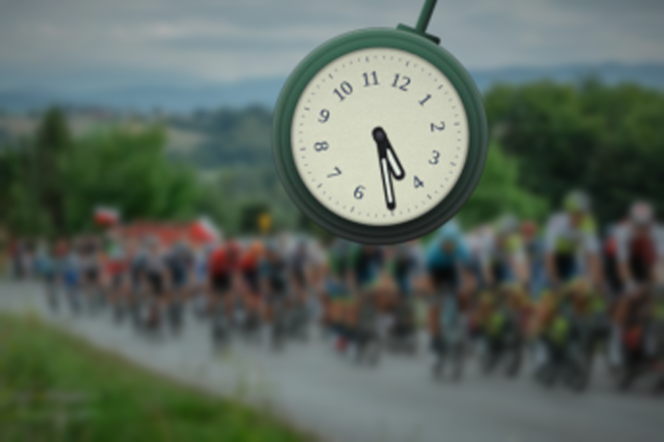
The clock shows 4.25
